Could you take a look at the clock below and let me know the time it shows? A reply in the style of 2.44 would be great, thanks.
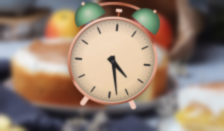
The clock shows 4.28
